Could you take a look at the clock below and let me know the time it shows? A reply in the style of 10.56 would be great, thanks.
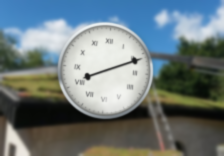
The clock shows 8.11
